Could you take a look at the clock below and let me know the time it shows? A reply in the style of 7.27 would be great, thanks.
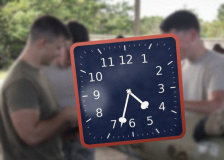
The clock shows 4.33
